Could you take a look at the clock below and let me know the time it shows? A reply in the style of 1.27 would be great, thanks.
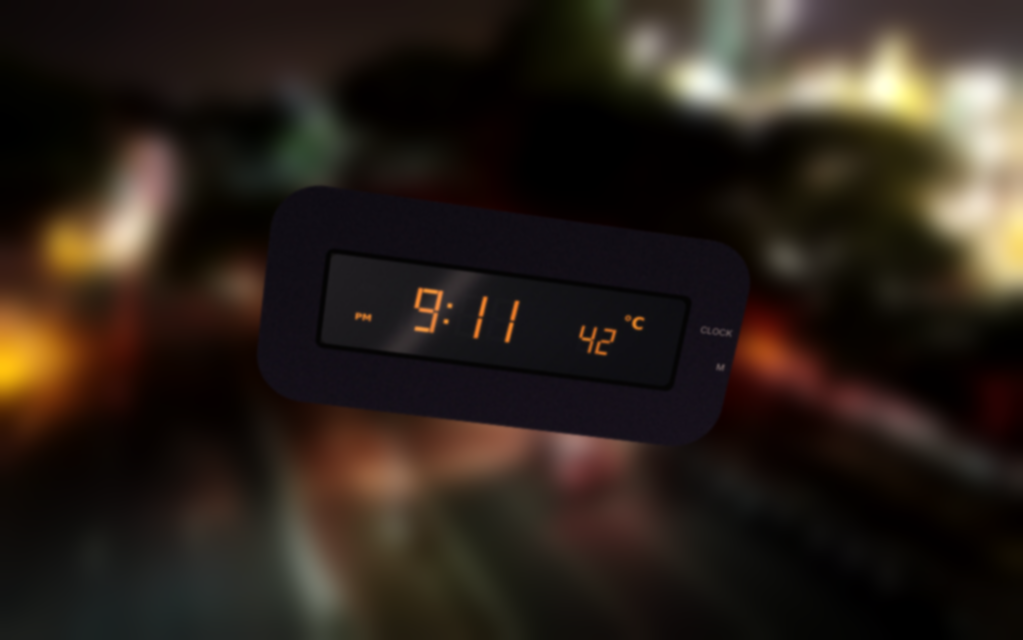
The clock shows 9.11
